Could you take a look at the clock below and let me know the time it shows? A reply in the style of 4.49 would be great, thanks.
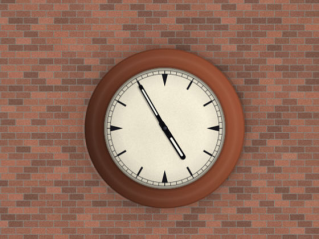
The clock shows 4.55
